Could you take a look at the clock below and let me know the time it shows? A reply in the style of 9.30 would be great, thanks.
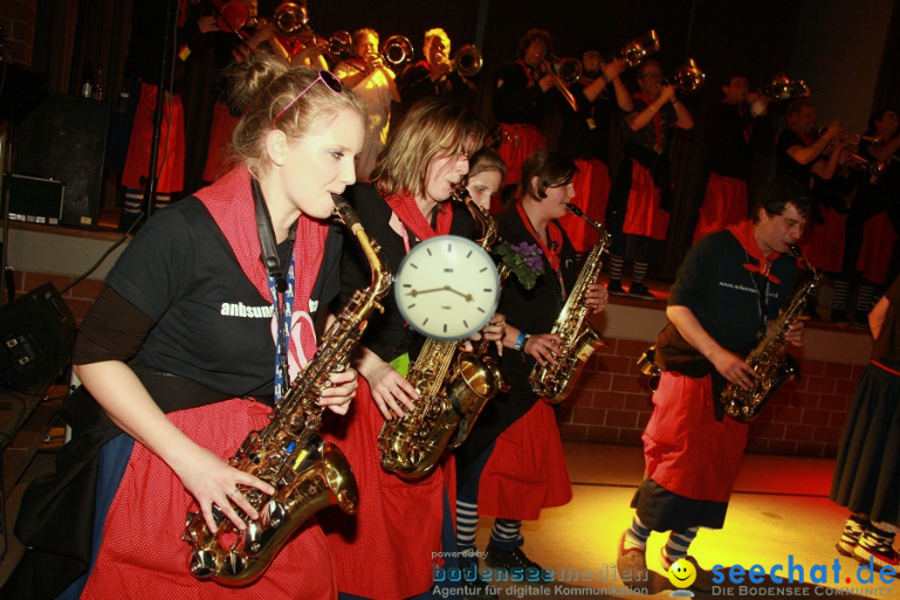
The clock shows 3.43
